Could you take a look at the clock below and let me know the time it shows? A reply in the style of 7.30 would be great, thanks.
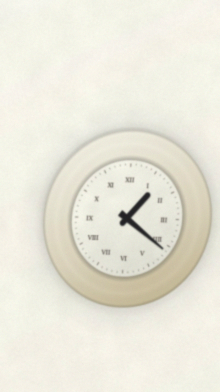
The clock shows 1.21
